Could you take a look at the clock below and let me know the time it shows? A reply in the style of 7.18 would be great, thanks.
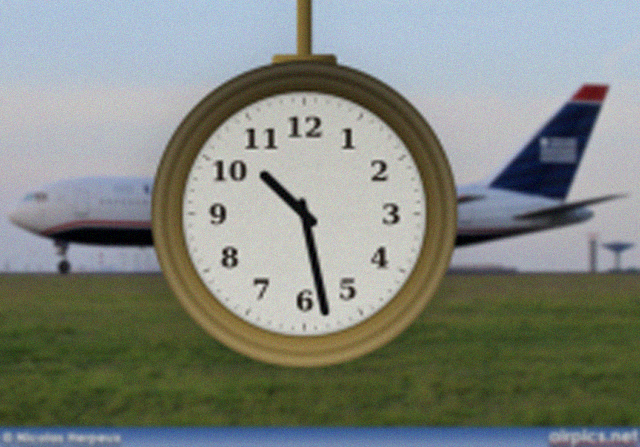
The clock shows 10.28
